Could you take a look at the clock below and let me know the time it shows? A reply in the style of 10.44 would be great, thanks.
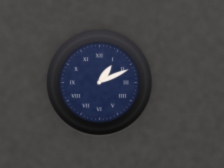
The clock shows 1.11
